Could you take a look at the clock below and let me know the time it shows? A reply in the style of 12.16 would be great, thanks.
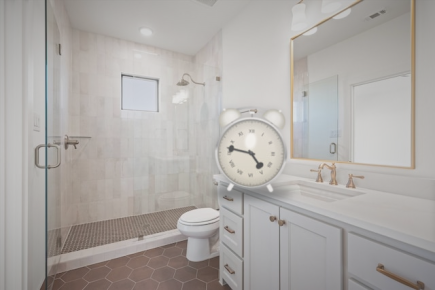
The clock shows 4.47
